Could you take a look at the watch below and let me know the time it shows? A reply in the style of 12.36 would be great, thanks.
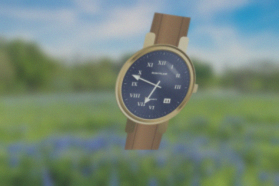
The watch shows 6.48
